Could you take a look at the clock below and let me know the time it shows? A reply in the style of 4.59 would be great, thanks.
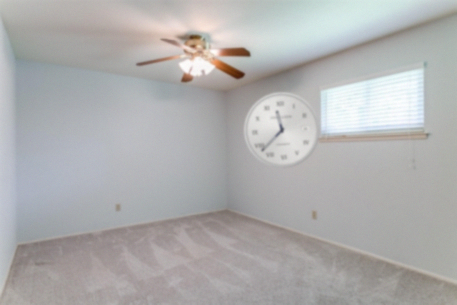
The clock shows 11.38
